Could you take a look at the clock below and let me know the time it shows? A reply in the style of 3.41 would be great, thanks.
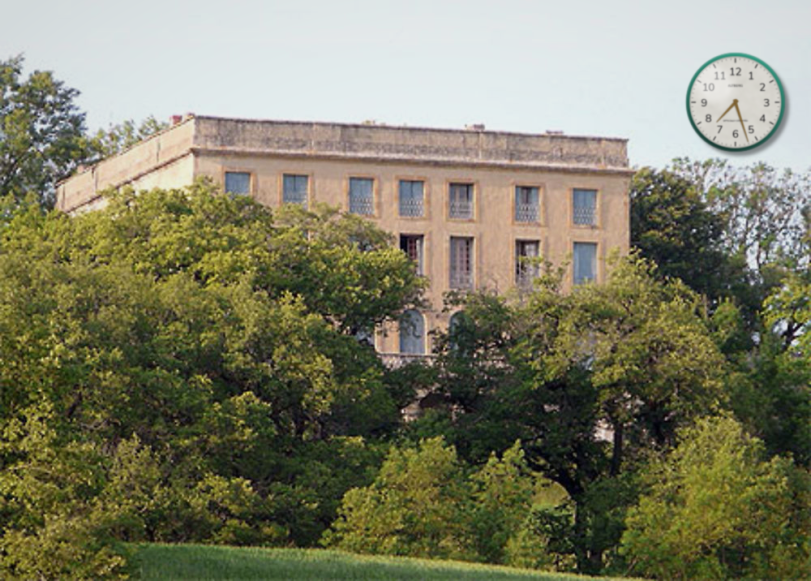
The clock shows 7.27
